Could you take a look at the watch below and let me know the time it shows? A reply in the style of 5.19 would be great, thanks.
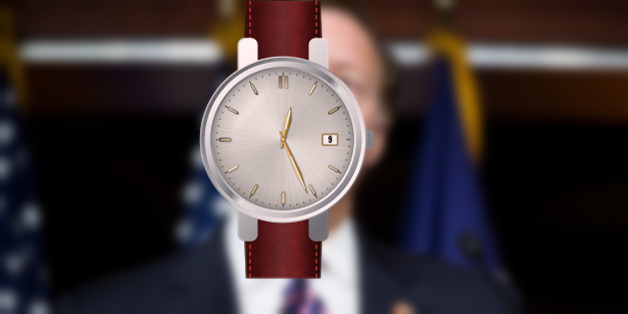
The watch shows 12.26
